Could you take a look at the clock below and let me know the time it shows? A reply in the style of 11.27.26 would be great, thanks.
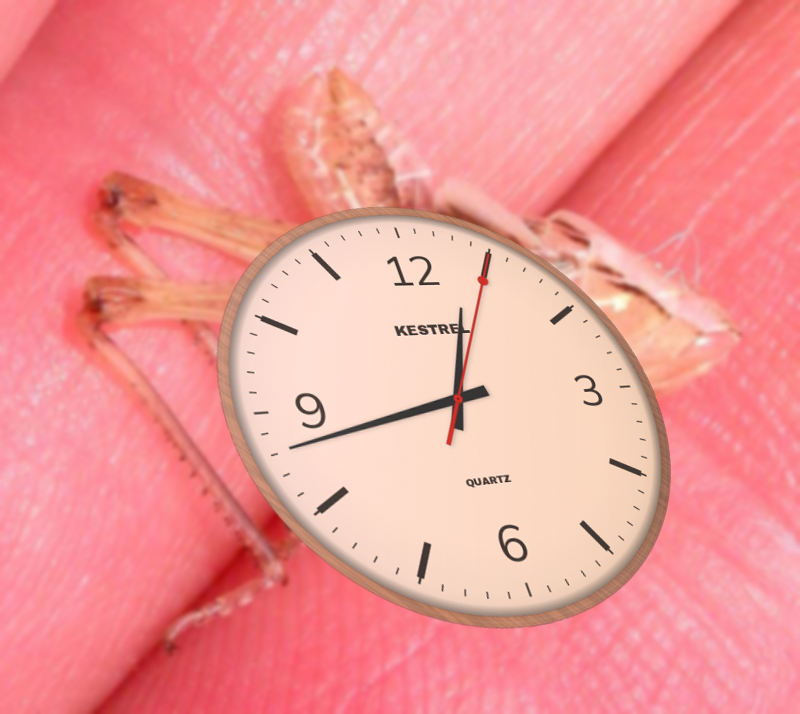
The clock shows 12.43.05
